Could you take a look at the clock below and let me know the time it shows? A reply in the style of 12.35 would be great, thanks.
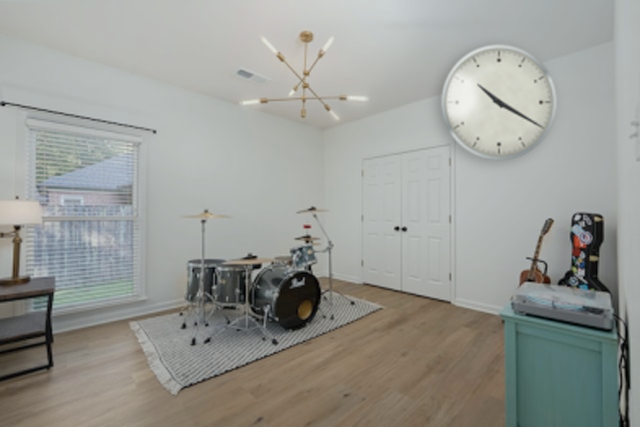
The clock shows 10.20
